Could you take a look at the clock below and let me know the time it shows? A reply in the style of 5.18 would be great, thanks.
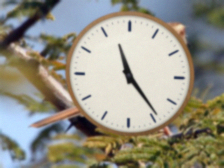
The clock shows 11.24
